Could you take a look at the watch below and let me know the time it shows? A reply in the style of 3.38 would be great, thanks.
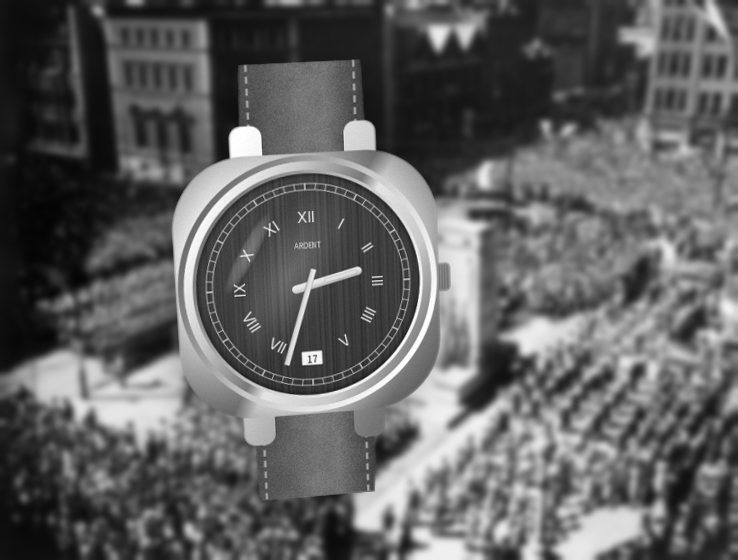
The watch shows 2.33
